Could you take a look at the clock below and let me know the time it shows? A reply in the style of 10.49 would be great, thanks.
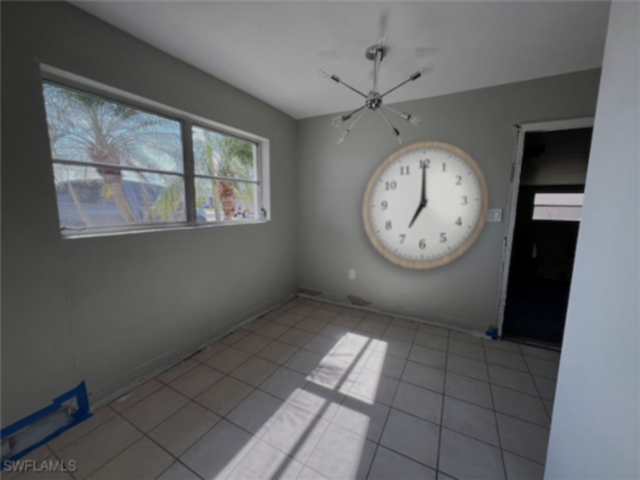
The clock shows 7.00
